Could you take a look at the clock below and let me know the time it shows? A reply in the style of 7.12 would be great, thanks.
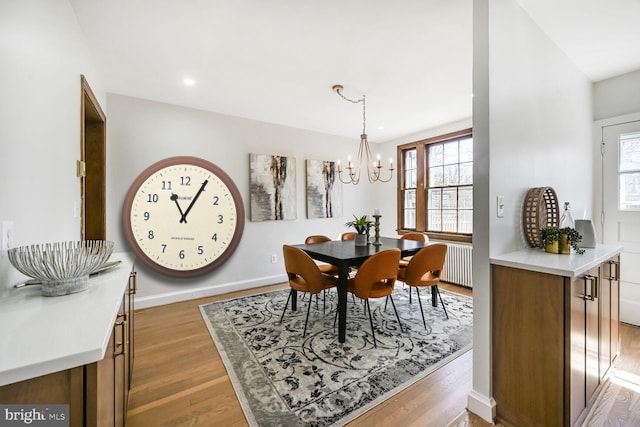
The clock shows 11.05
